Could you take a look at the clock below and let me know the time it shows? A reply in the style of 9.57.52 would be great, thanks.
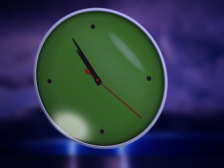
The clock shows 10.55.22
